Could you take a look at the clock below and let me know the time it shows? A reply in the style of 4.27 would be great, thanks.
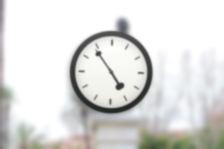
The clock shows 4.54
